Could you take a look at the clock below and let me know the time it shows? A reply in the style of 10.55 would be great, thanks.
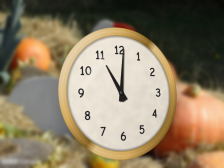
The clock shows 11.01
